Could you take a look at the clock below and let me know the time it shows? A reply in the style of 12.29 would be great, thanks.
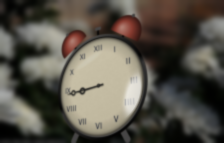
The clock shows 8.44
